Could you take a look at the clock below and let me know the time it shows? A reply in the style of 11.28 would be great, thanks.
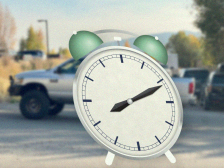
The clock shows 8.11
